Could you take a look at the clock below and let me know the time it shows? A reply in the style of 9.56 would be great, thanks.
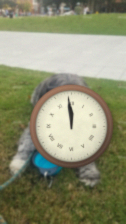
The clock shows 11.59
